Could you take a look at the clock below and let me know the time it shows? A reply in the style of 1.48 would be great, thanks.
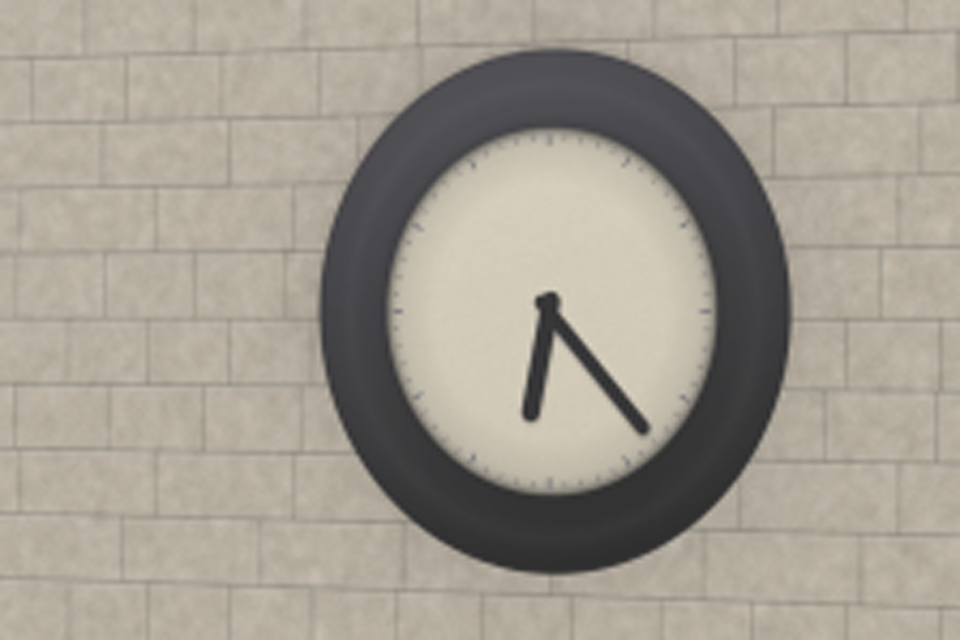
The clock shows 6.23
